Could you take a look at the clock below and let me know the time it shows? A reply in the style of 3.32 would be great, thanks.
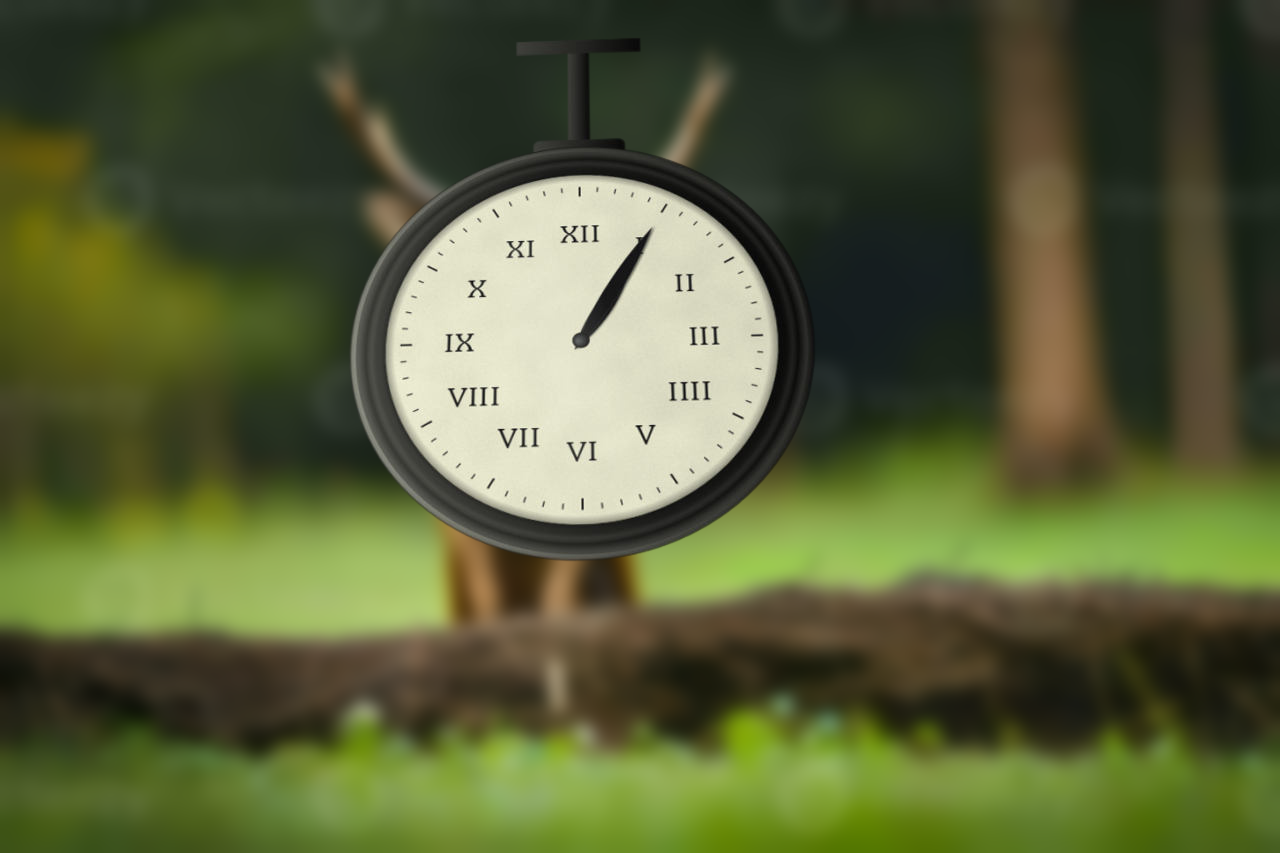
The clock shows 1.05
